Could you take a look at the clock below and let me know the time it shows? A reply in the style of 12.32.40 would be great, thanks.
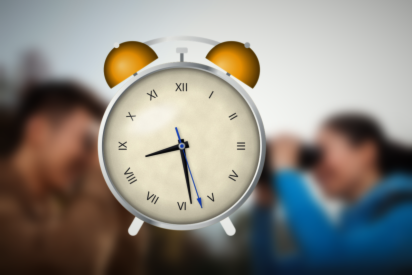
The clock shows 8.28.27
